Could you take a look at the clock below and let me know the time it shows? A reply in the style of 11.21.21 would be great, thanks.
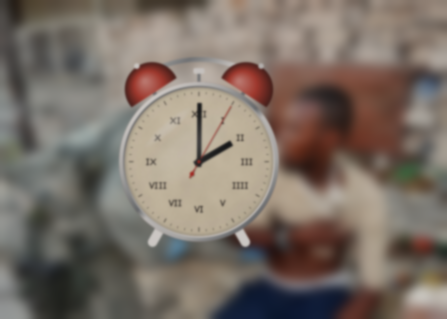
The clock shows 2.00.05
